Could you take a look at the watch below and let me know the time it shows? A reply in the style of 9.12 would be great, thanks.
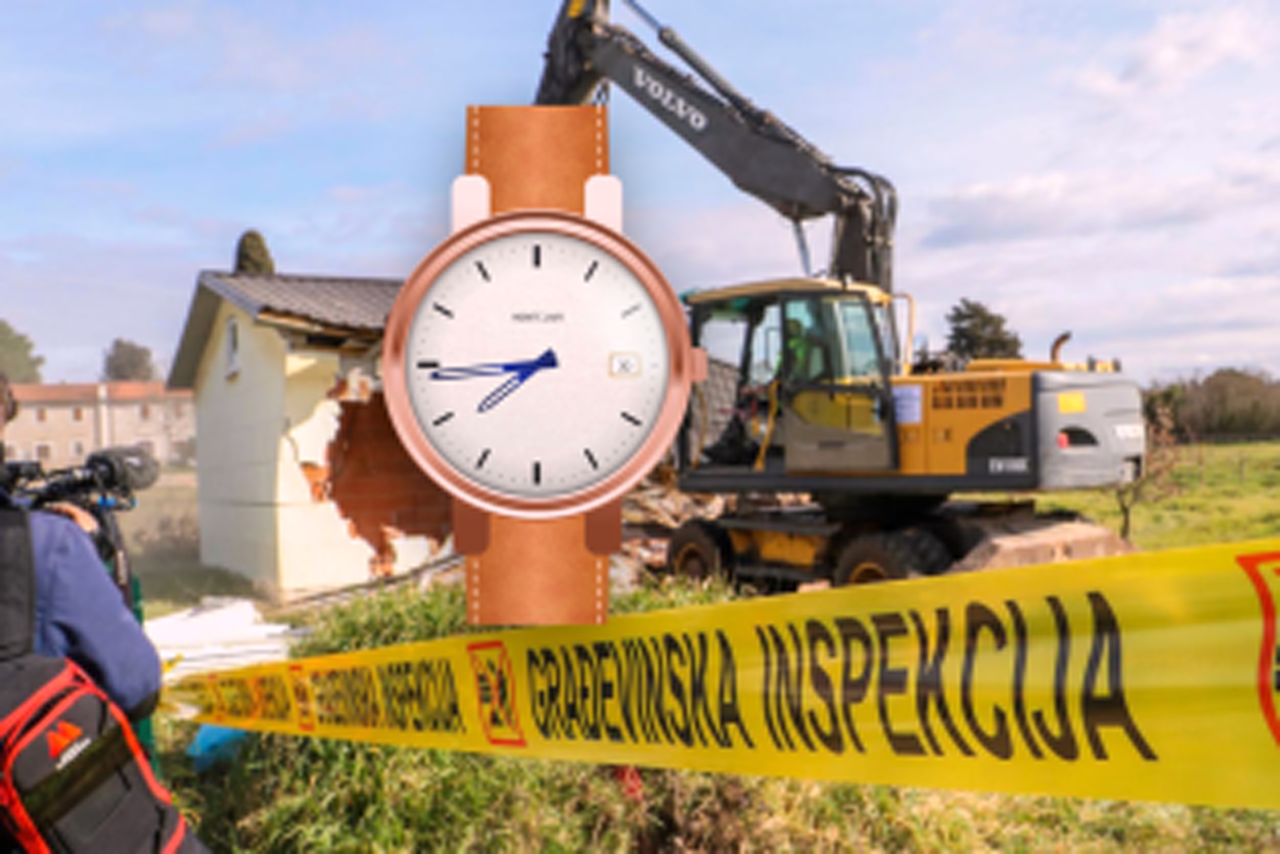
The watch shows 7.44
